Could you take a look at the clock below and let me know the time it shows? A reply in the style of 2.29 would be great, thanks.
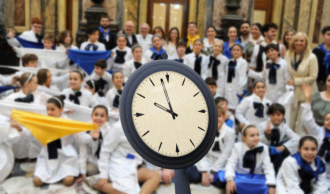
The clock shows 9.58
